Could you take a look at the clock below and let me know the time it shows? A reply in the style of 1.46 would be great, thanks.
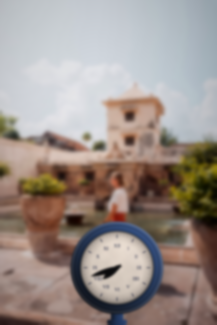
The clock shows 7.42
